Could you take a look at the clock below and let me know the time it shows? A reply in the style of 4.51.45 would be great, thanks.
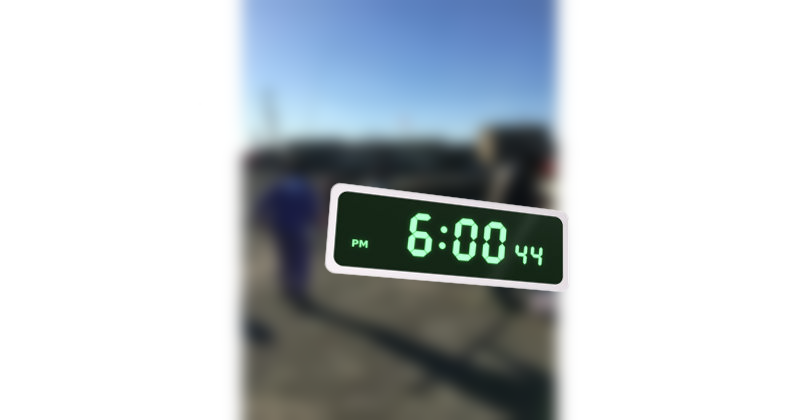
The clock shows 6.00.44
